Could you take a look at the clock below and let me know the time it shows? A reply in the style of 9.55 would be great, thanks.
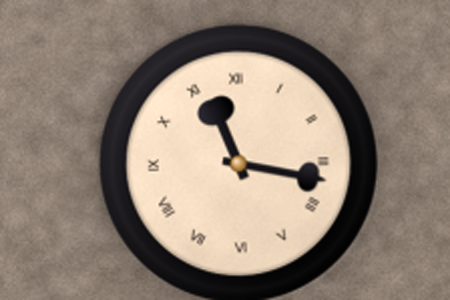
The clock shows 11.17
